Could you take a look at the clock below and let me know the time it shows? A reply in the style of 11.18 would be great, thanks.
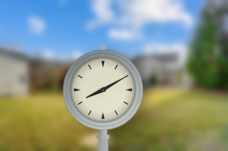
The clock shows 8.10
